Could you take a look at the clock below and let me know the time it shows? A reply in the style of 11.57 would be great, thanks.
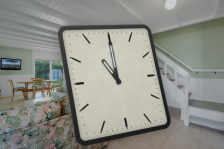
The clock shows 11.00
